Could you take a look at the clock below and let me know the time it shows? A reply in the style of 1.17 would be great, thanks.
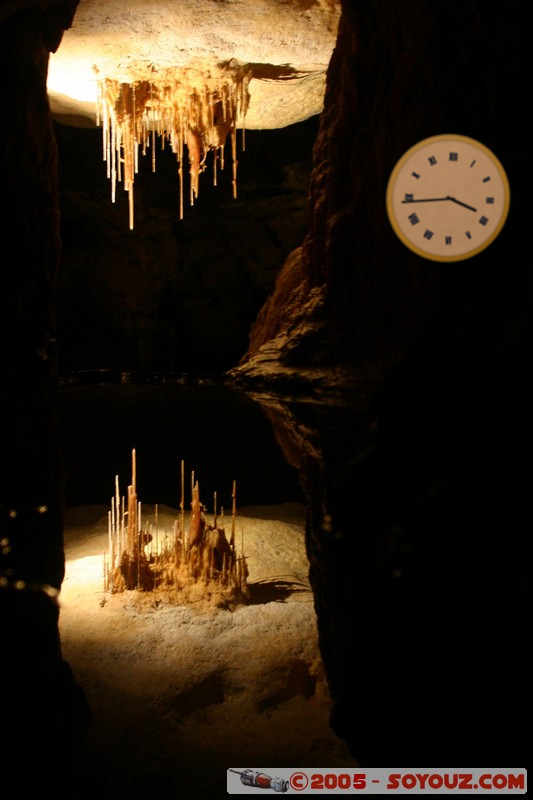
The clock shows 3.44
